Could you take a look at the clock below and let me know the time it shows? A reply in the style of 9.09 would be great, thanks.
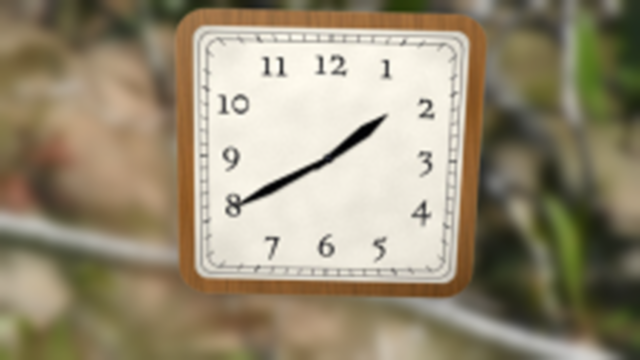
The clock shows 1.40
